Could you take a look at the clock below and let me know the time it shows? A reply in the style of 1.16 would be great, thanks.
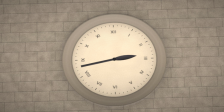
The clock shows 2.43
